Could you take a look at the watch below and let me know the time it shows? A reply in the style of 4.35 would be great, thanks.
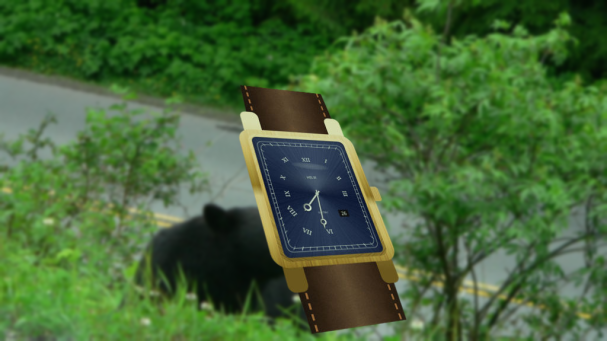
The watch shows 7.31
